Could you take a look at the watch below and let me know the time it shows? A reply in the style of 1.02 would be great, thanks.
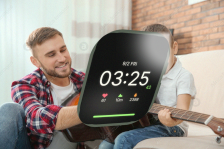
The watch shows 3.25
